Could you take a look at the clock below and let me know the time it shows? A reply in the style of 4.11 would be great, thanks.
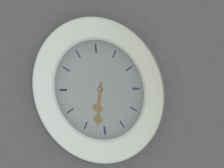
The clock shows 6.32
